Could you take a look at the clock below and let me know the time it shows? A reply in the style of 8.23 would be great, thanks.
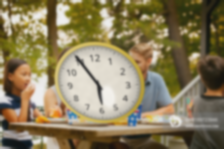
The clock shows 5.55
